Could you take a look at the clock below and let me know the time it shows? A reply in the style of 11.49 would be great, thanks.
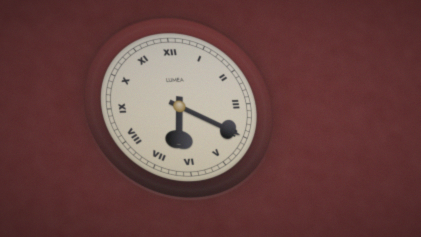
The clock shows 6.20
